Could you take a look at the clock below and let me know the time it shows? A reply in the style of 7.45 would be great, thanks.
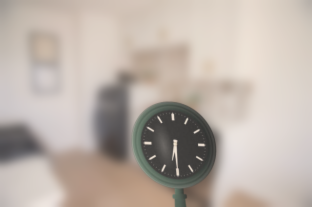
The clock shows 6.30
